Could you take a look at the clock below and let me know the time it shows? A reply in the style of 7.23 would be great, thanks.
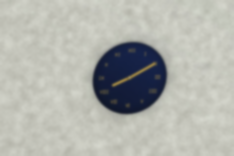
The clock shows 8.10
